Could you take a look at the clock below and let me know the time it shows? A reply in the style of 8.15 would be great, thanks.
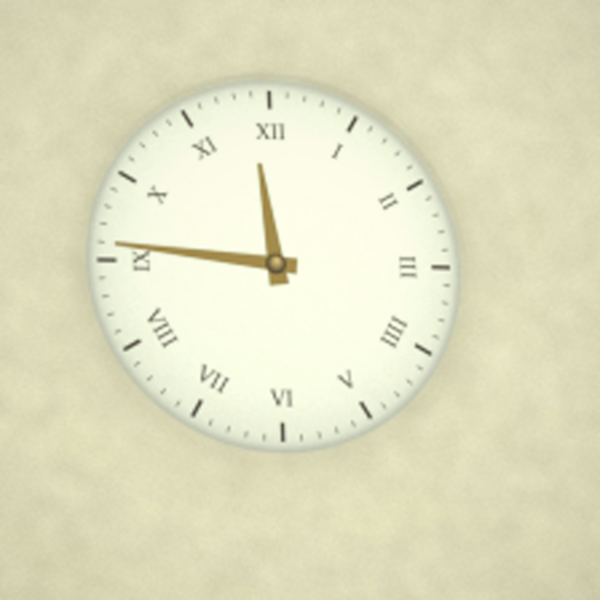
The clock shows 11.46
